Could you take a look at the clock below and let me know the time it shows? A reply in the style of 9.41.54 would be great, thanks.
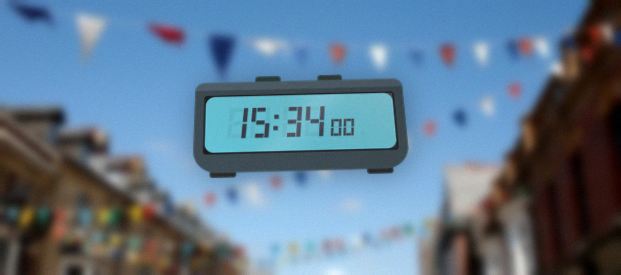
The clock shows 15.34.00
